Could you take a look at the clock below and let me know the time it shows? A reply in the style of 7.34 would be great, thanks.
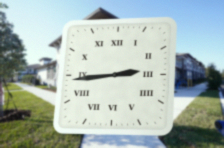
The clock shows 2.44
